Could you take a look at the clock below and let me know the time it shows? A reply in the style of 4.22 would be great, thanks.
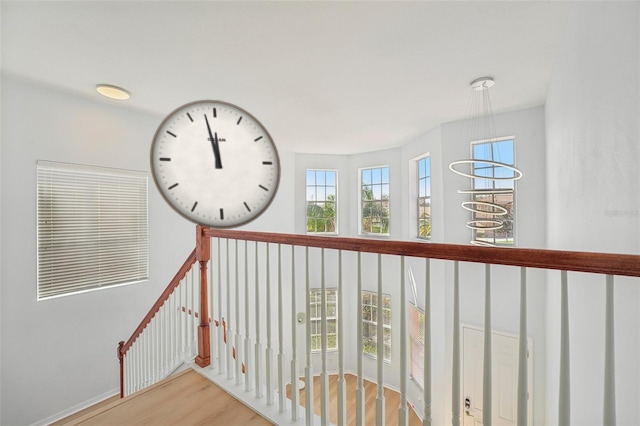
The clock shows 11.58
